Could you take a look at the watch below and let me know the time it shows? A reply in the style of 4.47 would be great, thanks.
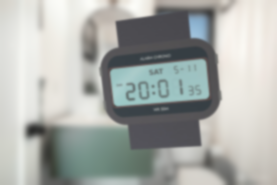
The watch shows 20.01
